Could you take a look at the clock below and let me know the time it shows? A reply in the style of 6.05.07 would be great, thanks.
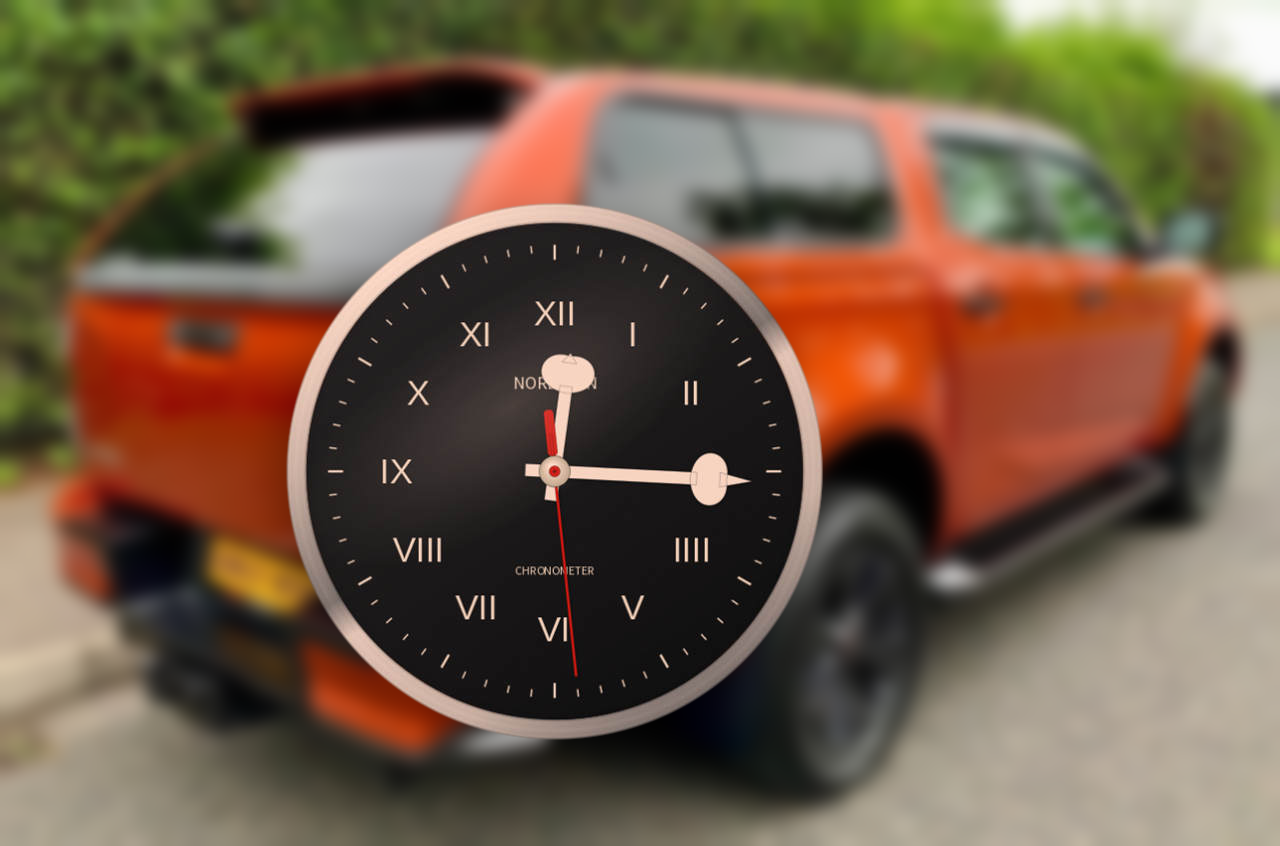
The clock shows 12.15.29
